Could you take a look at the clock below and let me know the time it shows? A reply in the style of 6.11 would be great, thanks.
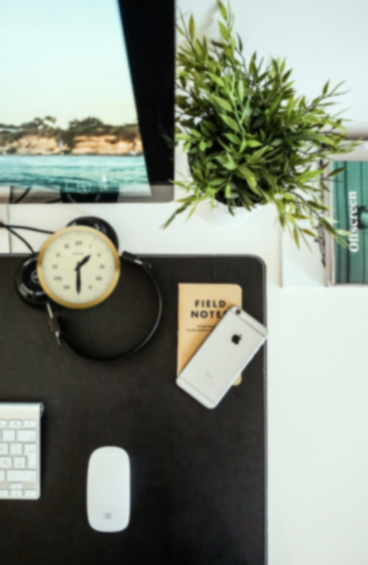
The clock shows 1.30
